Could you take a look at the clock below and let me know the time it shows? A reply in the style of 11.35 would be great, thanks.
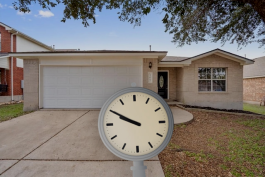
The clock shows 9.50
